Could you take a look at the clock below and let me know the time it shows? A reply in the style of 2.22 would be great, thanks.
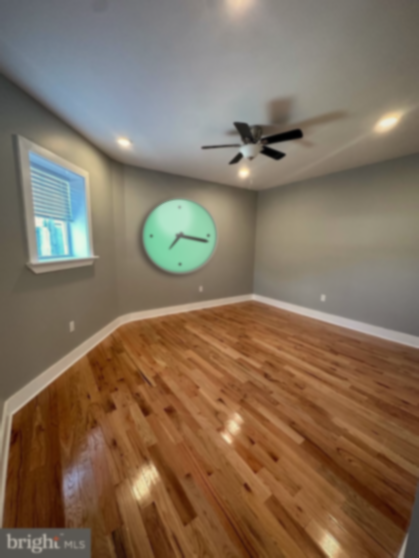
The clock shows 7.17
